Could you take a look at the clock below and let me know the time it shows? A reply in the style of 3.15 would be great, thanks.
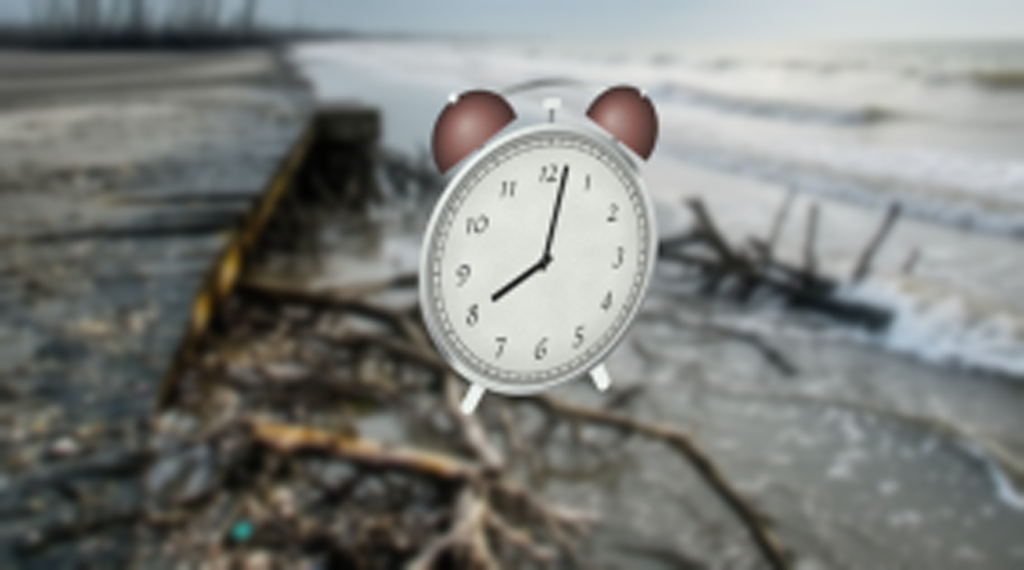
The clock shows 8.02
